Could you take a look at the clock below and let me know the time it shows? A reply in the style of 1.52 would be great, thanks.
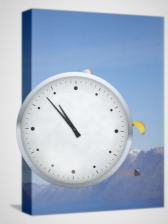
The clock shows 10.53
